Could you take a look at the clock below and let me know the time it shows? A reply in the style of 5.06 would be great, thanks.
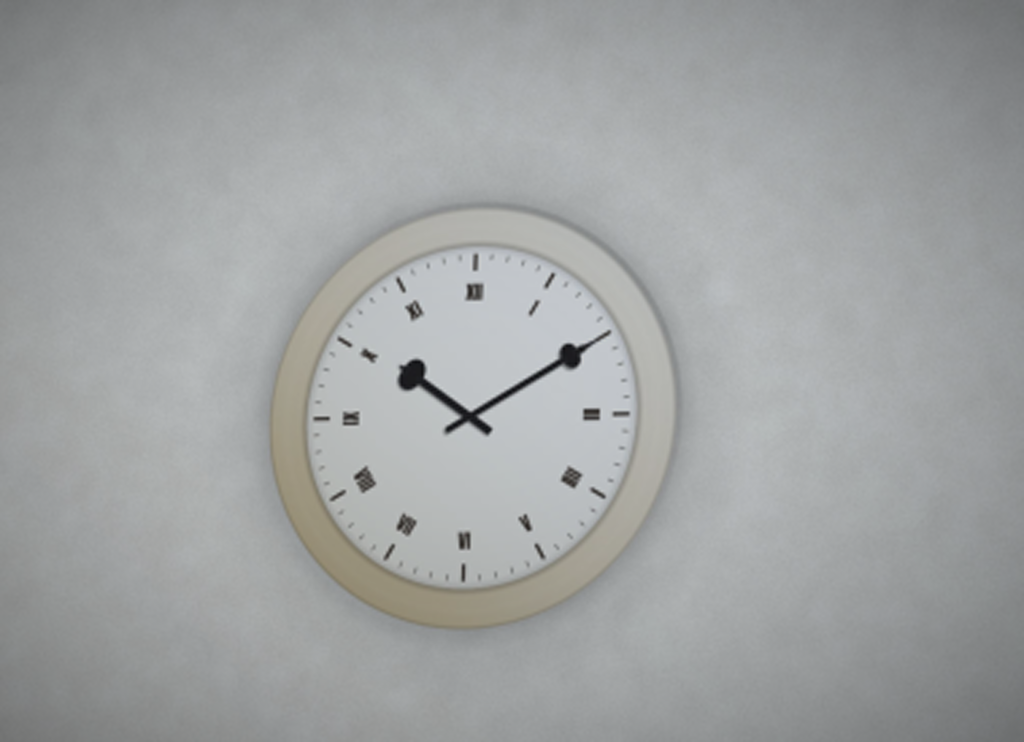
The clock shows 10.10
